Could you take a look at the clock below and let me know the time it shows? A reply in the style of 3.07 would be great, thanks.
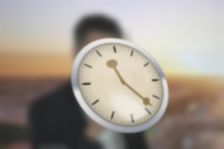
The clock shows 11.23
